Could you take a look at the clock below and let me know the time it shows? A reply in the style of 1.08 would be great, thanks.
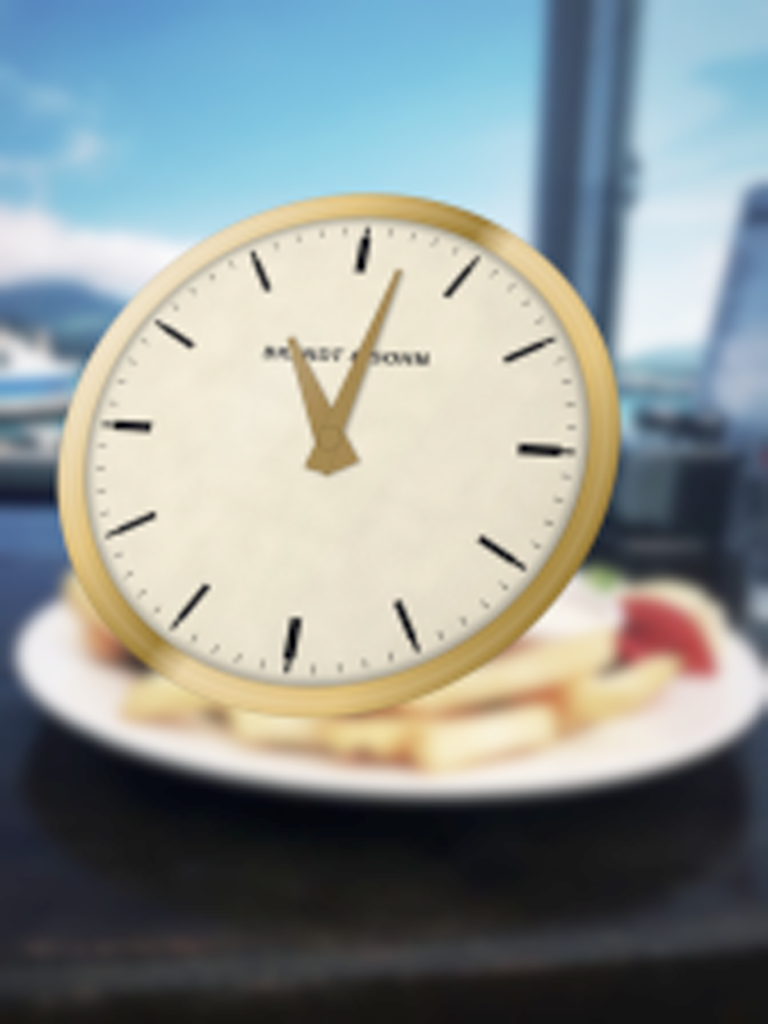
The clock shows 11.02
